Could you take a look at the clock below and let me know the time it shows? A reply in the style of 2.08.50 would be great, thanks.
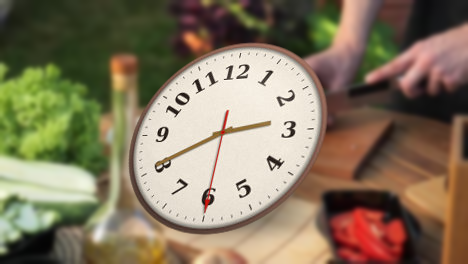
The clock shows 2.40.30
